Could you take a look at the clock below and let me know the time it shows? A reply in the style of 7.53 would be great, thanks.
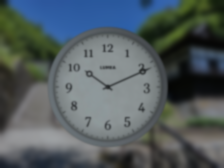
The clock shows 10.11
